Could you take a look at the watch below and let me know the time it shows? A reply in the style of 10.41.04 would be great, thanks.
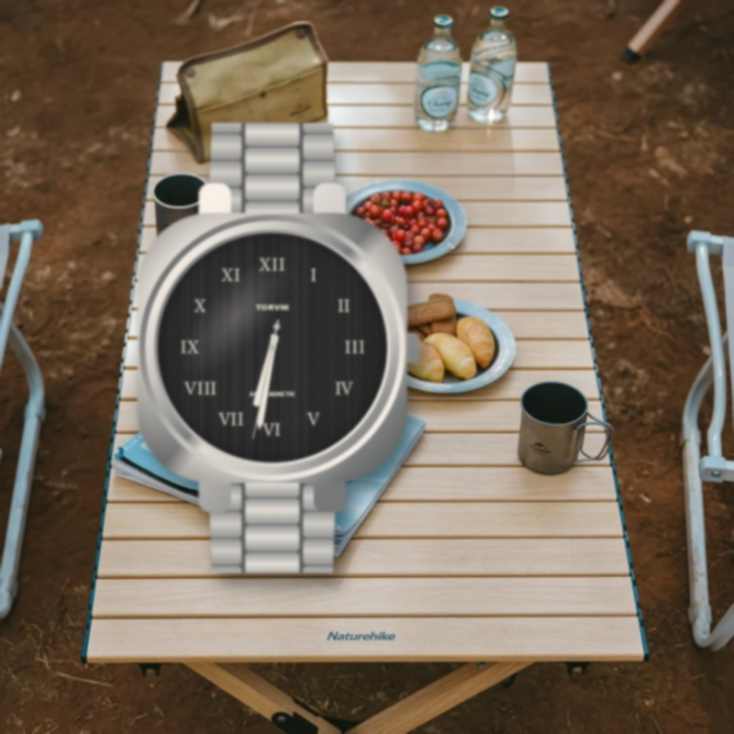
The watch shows 6.31.32
